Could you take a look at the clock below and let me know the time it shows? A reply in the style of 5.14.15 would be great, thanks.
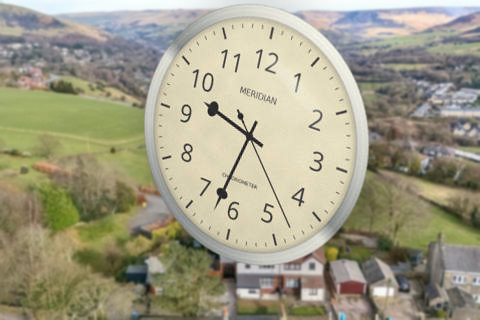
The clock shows 9.32.23
